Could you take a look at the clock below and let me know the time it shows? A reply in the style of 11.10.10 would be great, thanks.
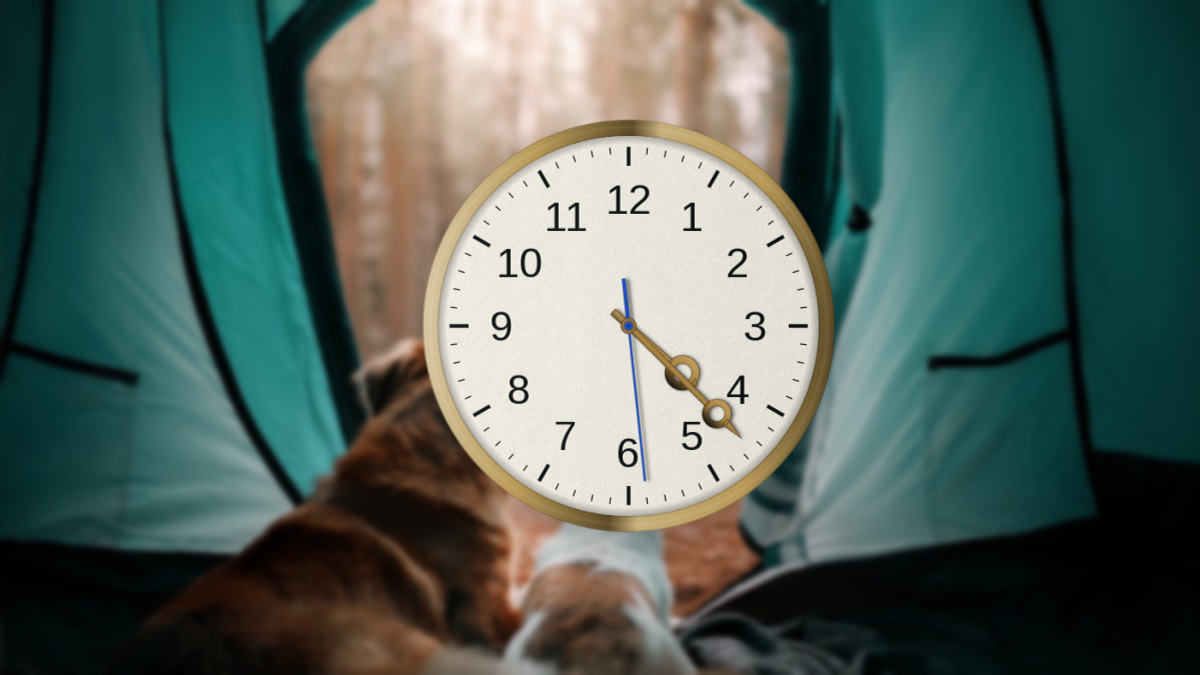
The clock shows 4.22.29
